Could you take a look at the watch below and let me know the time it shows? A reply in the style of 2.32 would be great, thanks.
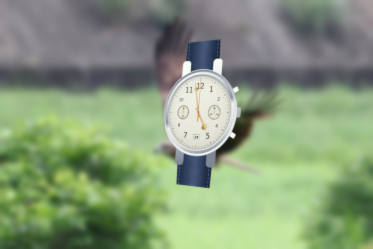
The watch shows 4.58
